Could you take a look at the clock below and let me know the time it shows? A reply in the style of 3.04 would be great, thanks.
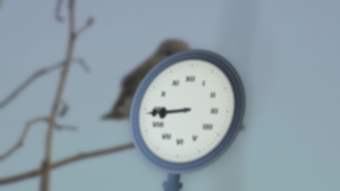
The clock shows 8.44
